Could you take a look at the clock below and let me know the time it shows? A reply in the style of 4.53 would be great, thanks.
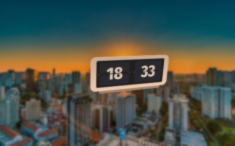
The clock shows 18.33
